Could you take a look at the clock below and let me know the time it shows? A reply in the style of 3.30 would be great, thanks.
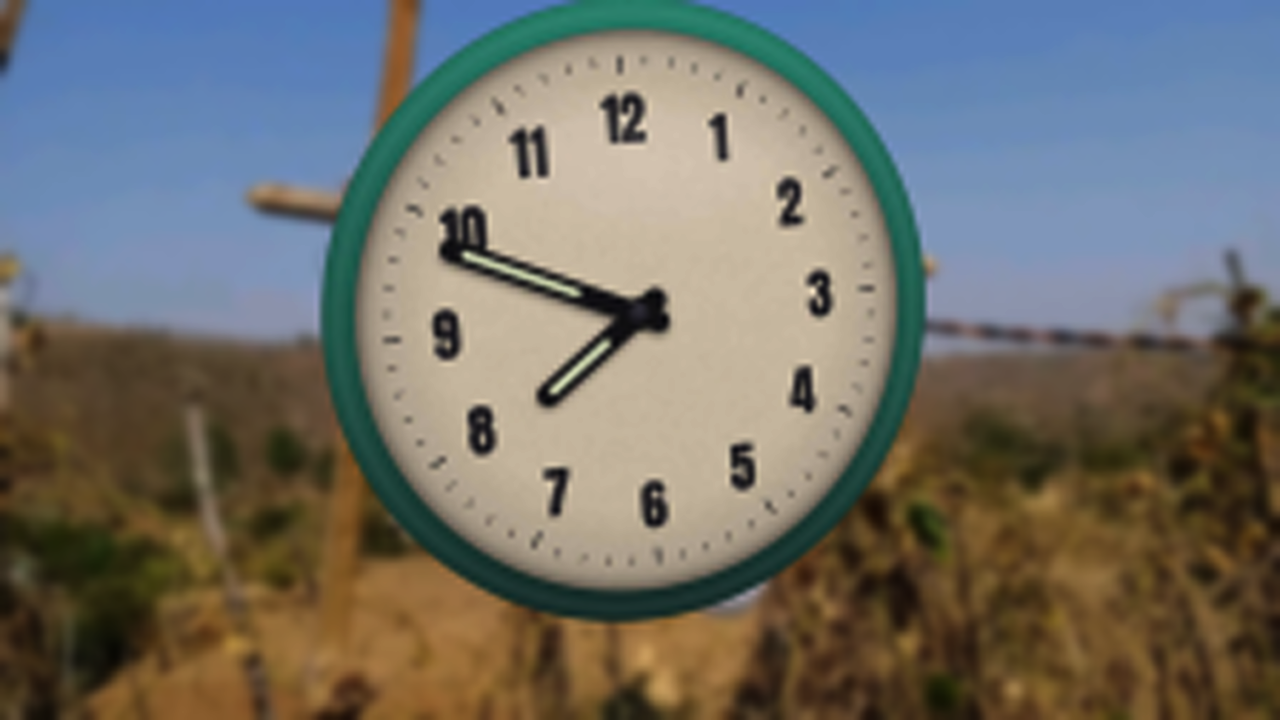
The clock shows 7.49
